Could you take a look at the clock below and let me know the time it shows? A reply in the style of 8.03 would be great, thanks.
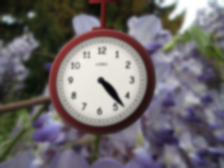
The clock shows 4.23
